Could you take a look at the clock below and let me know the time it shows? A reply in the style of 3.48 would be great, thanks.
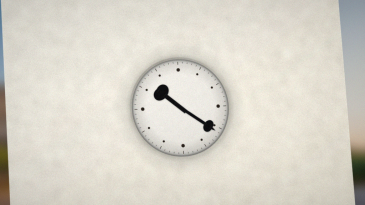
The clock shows 10.21
